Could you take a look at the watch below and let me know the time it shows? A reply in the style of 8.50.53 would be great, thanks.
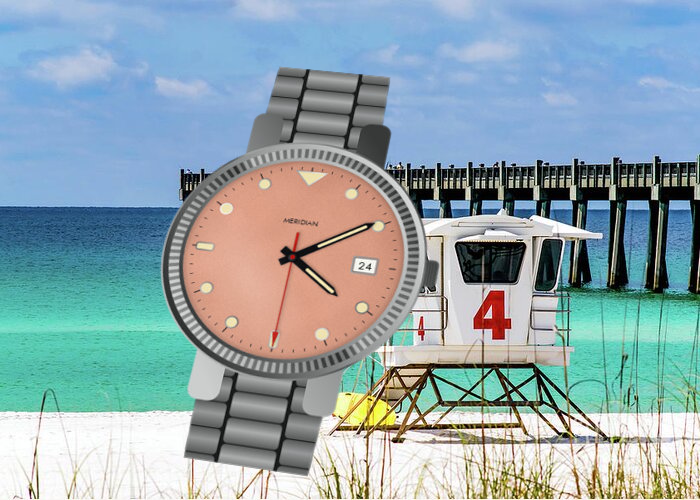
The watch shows 4.09.30
